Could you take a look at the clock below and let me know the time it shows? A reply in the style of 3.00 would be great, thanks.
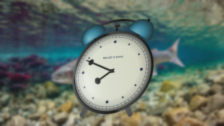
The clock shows 7.49
